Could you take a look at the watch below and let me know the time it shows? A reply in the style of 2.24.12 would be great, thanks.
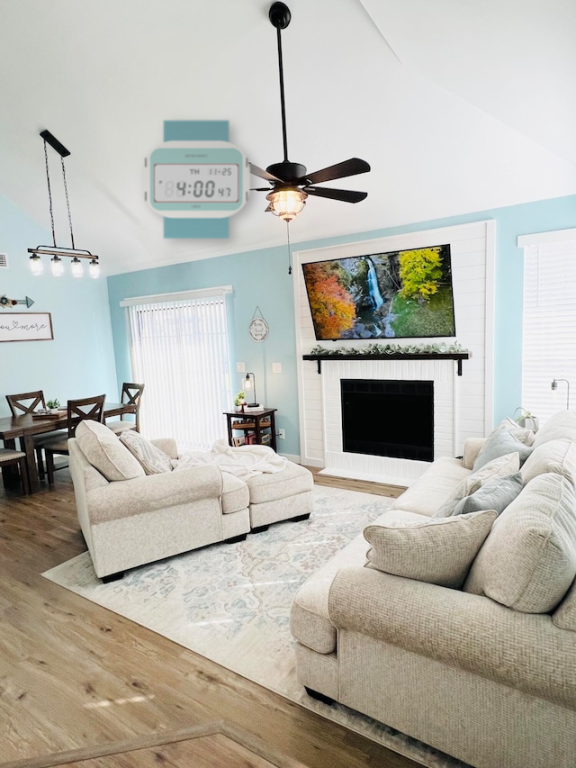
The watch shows 4.00.47
